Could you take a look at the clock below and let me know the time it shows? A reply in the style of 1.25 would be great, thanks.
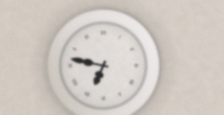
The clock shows 6.47
